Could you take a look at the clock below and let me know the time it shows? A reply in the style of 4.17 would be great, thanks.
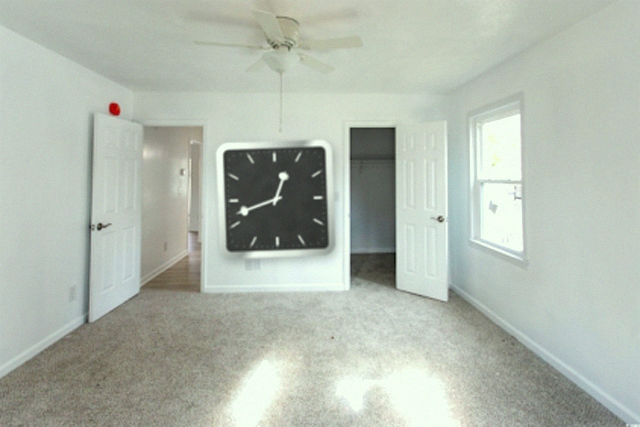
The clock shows 12.42
